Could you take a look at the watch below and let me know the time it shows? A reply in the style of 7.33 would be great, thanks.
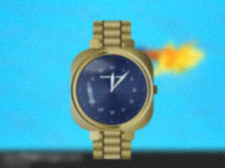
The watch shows 12.07
